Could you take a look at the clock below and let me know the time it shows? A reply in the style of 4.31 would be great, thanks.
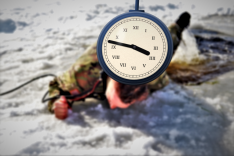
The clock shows 3.47
